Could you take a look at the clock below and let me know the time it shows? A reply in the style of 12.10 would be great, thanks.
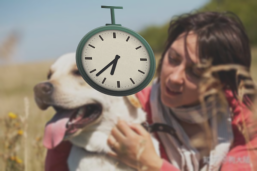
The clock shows 6.38
